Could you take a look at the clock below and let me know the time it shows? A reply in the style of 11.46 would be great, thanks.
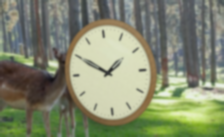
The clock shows 1.50
